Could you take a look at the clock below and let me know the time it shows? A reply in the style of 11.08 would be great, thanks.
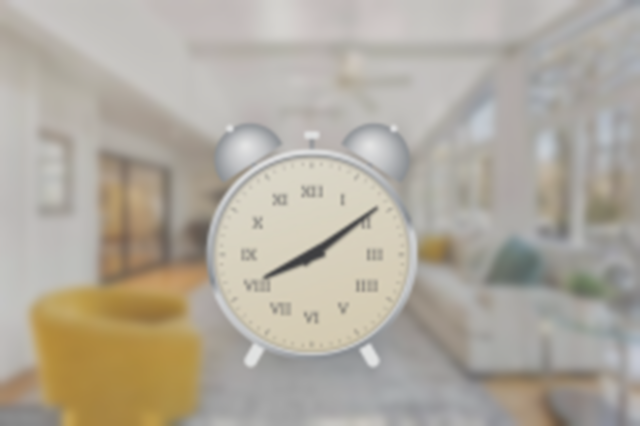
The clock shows 8.09
